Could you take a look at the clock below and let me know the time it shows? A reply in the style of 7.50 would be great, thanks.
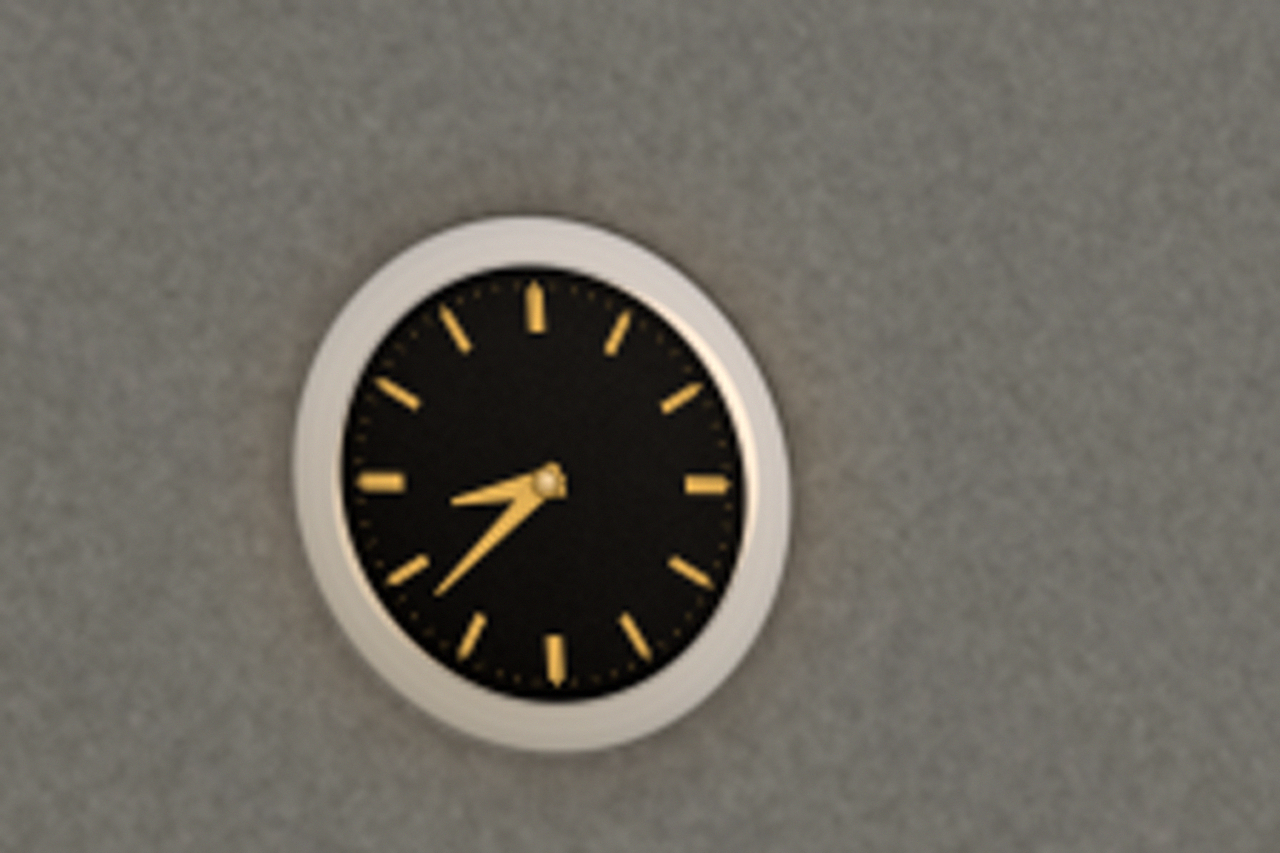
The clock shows 8.38
